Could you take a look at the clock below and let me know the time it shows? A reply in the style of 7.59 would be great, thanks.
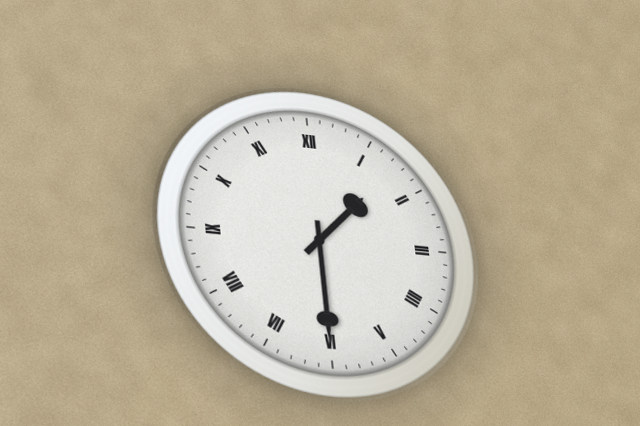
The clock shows 1.30
